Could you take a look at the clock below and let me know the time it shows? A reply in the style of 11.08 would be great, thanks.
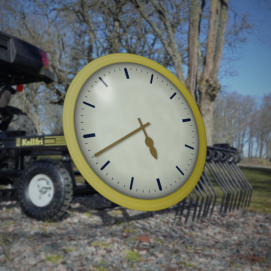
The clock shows 5.42
